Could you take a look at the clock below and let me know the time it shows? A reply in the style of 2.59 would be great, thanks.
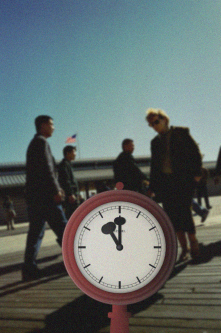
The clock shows 11.00
